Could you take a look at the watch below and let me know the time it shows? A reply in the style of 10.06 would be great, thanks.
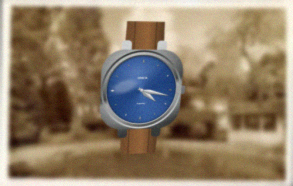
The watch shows 4.17
